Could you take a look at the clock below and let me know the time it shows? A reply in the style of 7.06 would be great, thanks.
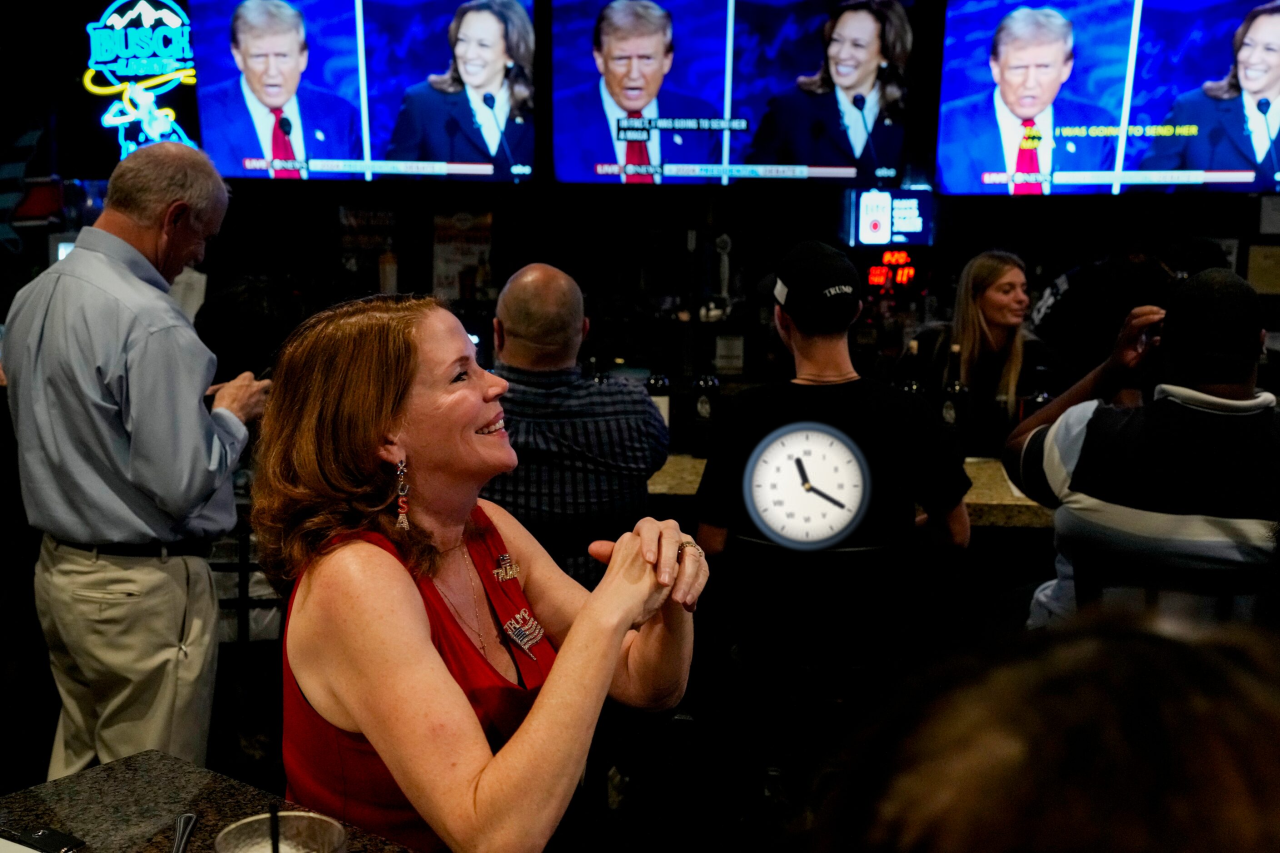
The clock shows 11.20
